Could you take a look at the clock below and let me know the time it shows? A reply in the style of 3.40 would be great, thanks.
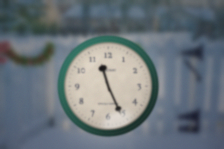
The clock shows 11.26
